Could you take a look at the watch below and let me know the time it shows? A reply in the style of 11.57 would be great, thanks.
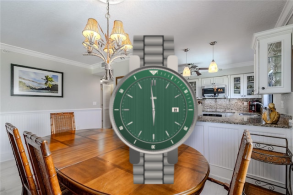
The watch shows 5.59
